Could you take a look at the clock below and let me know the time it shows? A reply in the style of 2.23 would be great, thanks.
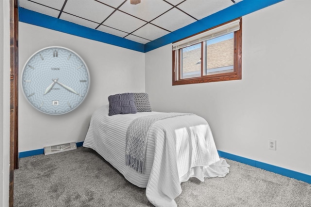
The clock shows 7.20
